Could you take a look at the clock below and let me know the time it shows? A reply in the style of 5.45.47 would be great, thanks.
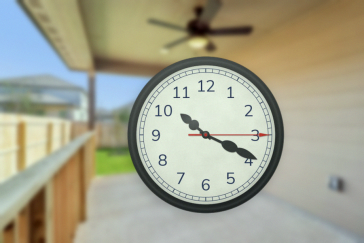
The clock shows 10.19.15
